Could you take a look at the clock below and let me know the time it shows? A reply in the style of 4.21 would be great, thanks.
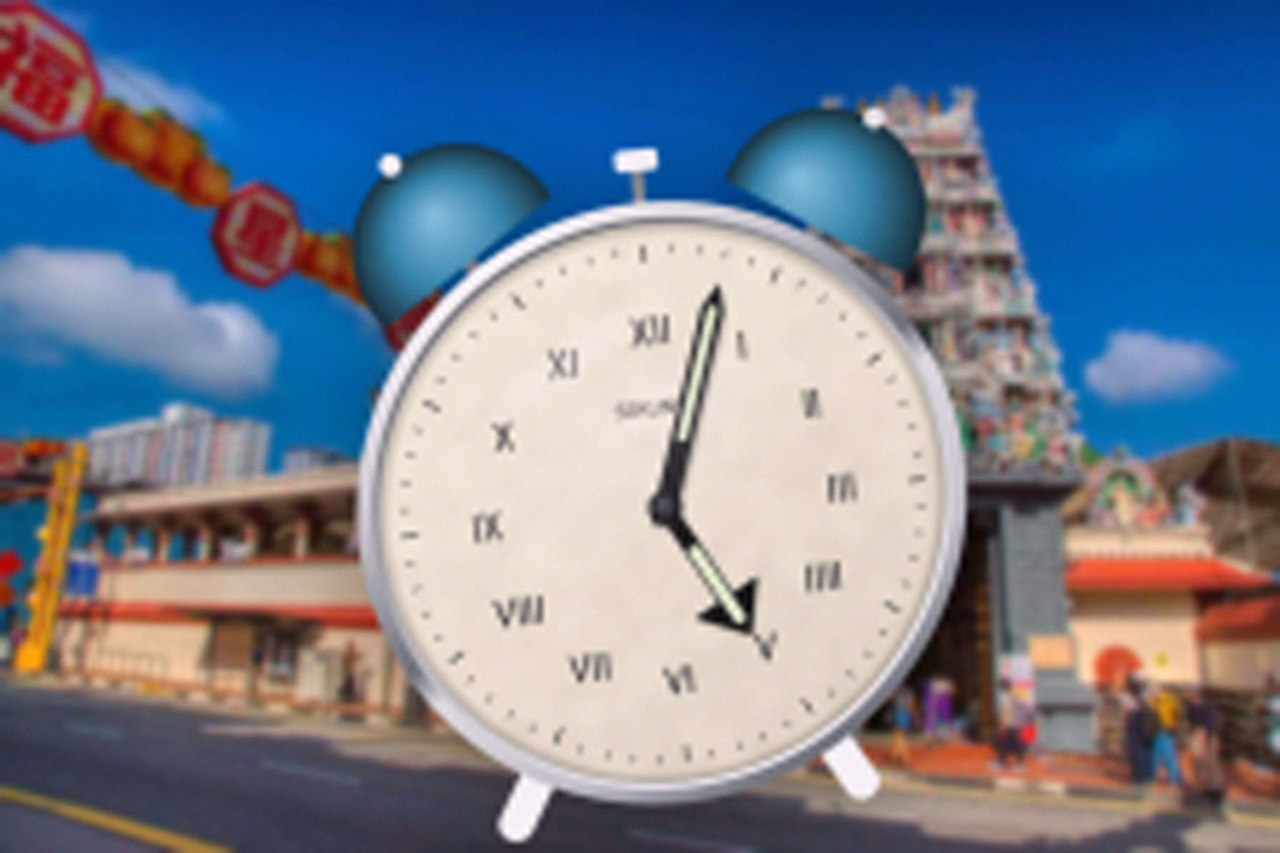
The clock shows 5.03
